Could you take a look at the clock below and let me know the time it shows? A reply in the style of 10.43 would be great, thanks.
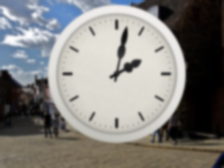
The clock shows 2.02
